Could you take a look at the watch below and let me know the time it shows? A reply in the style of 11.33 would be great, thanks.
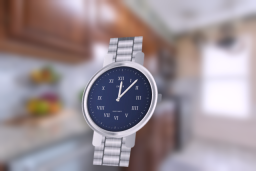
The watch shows 12.07
